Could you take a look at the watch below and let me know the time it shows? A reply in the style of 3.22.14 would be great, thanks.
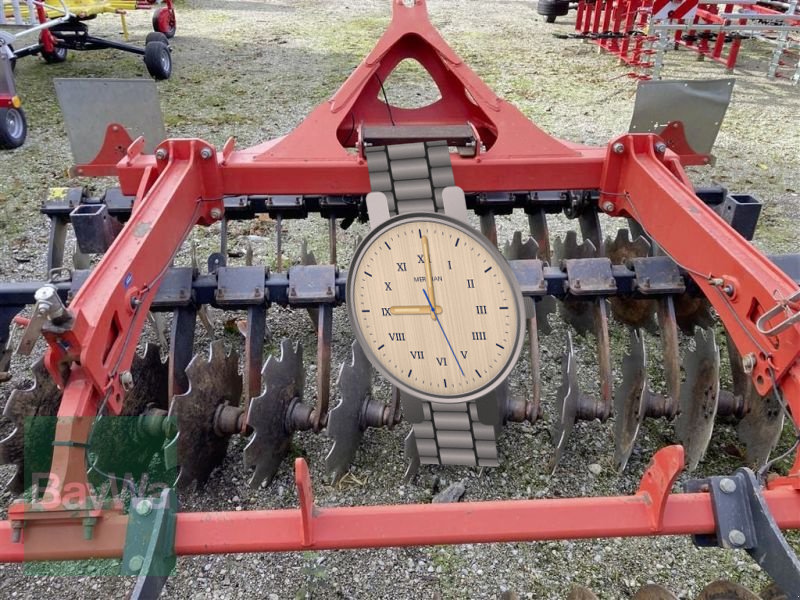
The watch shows 9.00.27
